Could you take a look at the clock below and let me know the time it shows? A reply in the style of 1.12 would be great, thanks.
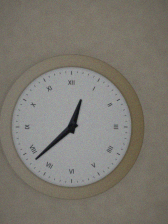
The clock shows 12.38
